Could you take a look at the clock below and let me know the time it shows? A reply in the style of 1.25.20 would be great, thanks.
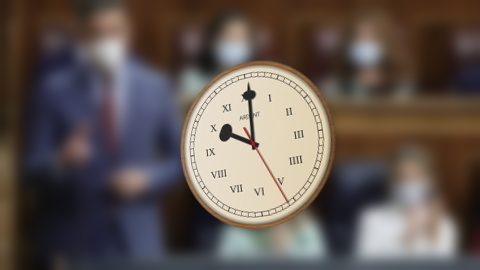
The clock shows 10.00.26
